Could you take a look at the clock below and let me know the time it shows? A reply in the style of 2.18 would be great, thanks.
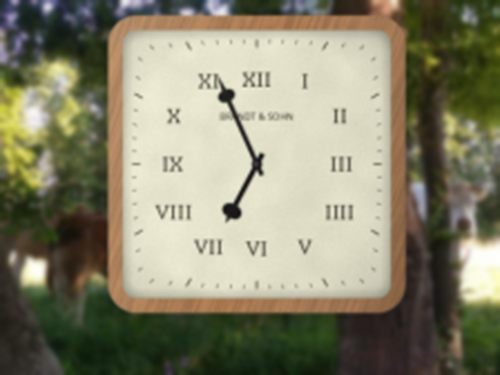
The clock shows 6.56
